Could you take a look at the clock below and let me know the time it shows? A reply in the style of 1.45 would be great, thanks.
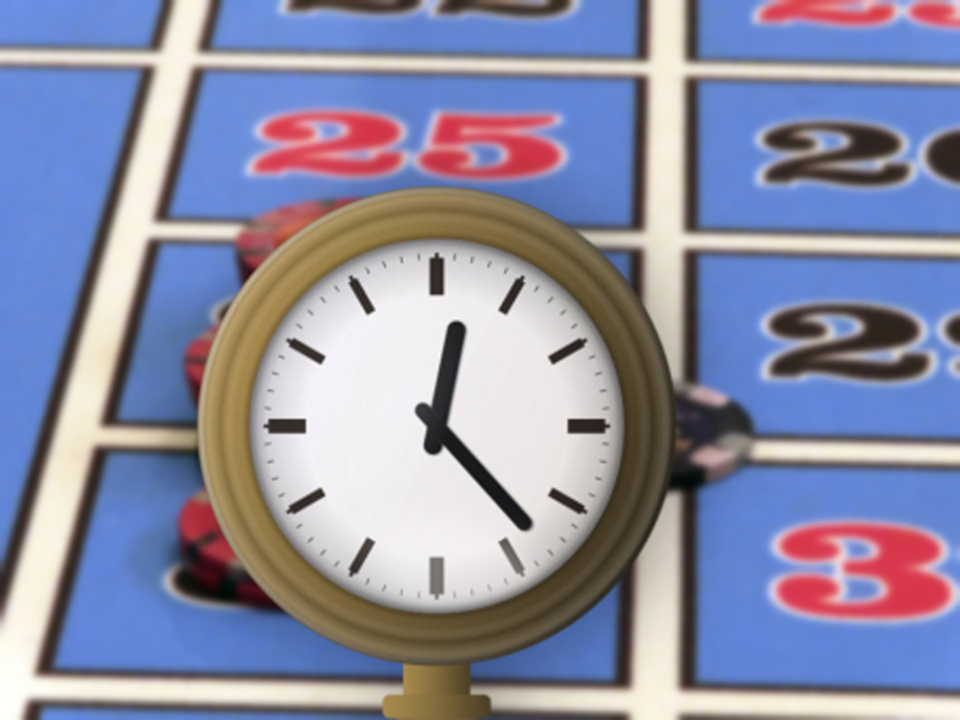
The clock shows 12.23
